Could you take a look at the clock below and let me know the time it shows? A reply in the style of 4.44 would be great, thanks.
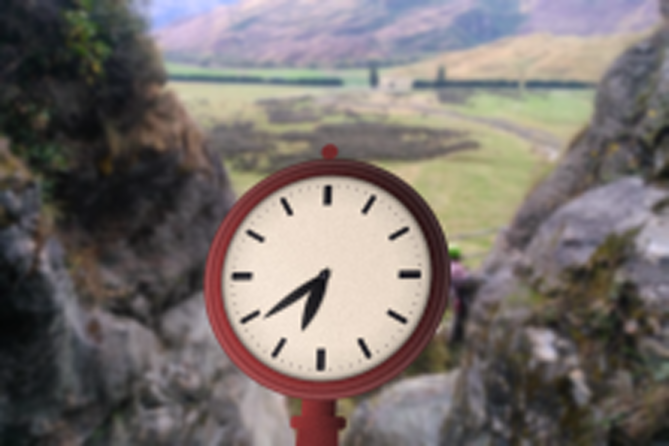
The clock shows 6.39
